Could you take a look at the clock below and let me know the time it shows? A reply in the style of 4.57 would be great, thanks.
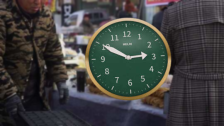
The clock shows 2.50
